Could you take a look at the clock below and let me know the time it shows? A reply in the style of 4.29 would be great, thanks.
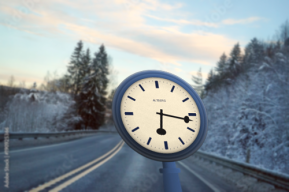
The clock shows 6.17
